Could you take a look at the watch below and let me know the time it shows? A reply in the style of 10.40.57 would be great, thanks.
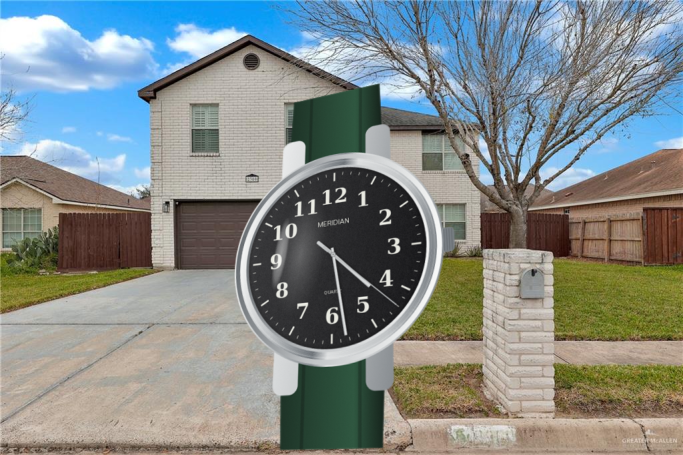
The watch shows 4.28.22
